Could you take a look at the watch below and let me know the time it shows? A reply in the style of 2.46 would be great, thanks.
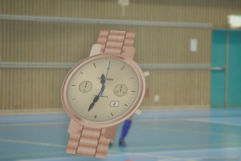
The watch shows 11.33
